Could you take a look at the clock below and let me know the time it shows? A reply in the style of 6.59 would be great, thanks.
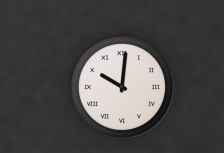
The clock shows 10.01
